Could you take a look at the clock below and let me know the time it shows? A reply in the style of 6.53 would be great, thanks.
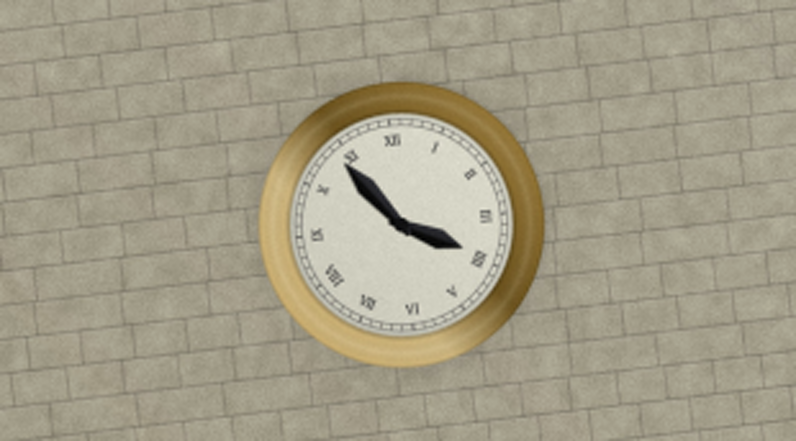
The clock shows 3.54
